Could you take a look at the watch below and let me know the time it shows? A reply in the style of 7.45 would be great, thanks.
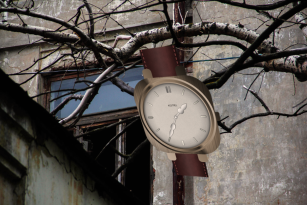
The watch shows 1.35
